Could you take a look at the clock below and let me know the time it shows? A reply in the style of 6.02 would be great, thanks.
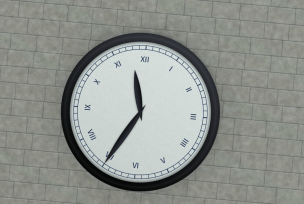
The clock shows 11.35
